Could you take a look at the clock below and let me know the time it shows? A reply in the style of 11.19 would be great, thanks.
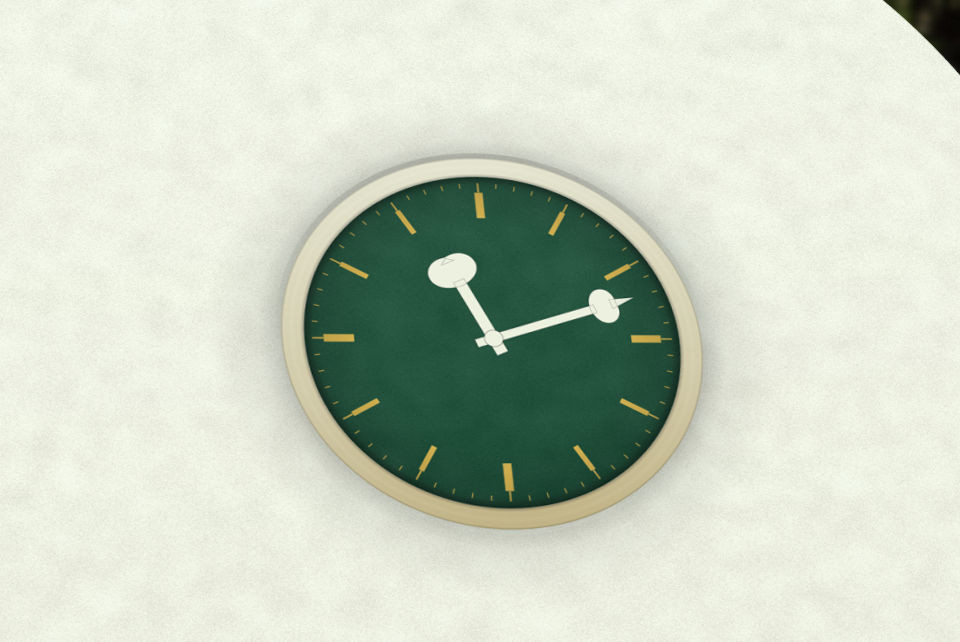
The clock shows 11.12
